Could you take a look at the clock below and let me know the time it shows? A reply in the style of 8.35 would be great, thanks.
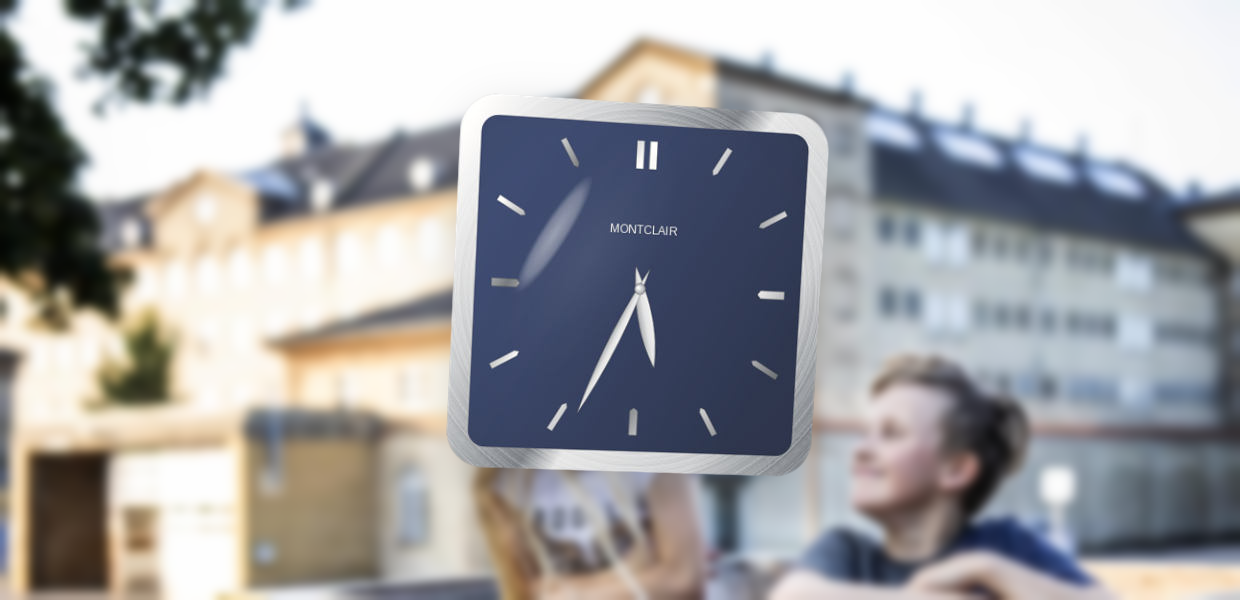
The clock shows 5.34
